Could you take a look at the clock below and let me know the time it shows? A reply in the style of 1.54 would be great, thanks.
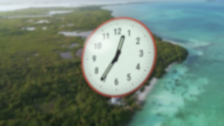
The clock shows 12.36
